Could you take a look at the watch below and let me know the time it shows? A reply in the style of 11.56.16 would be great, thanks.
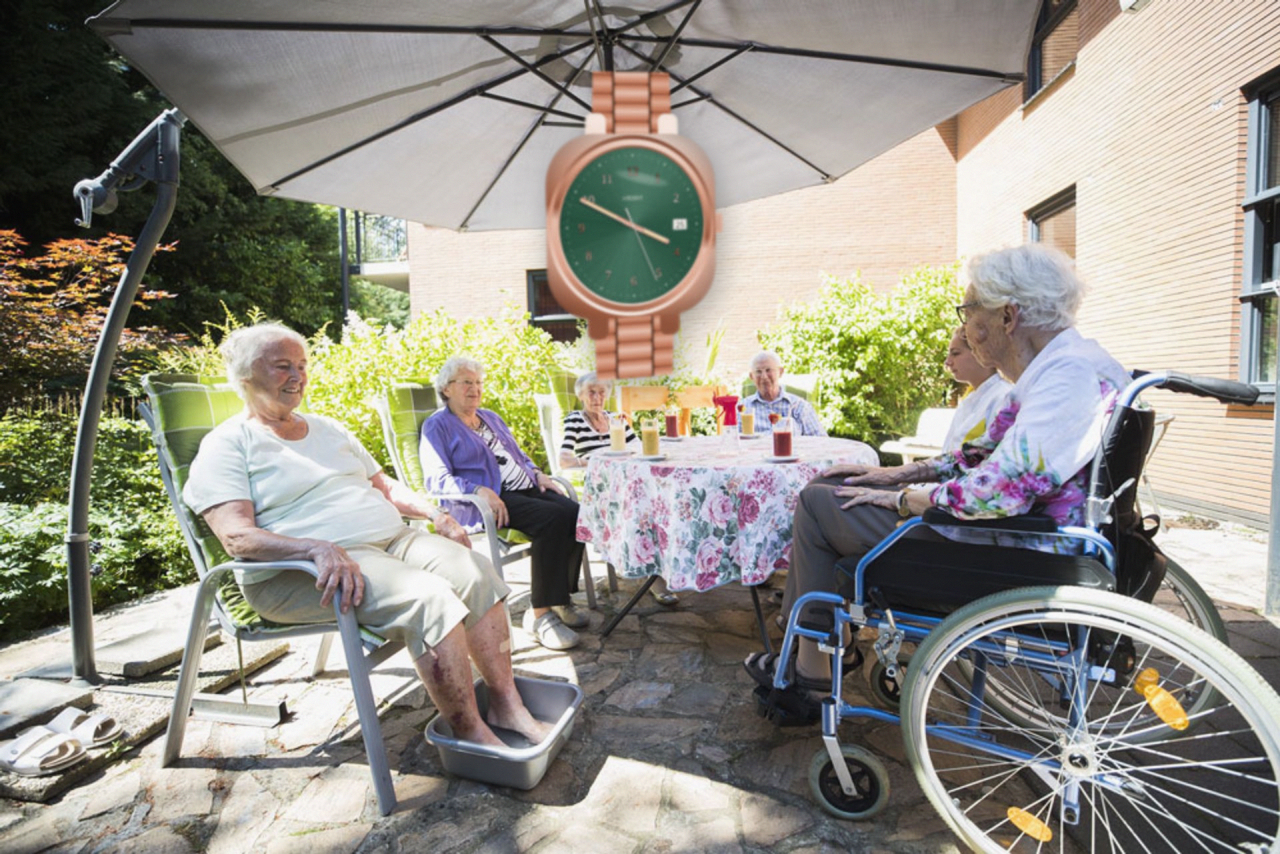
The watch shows 3.49.26
